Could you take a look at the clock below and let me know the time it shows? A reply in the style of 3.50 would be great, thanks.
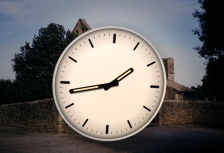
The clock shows 1.43
